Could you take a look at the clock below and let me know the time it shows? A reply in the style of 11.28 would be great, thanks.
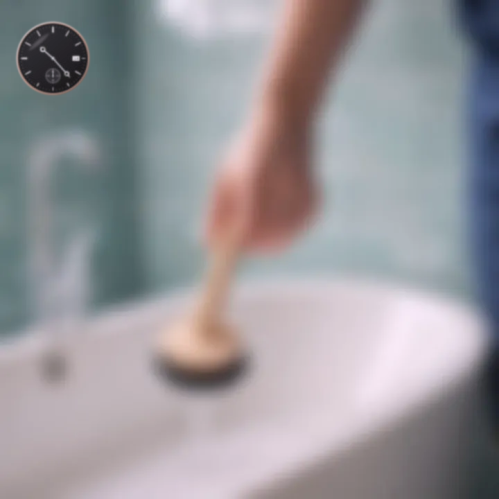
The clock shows 10.23
